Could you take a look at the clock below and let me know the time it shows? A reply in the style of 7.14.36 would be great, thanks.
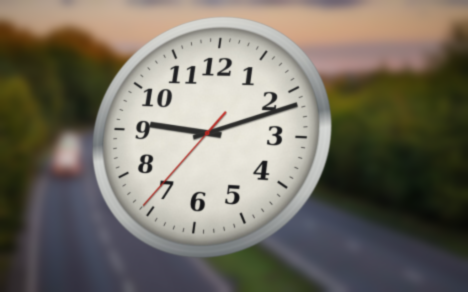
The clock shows 9.11.36
